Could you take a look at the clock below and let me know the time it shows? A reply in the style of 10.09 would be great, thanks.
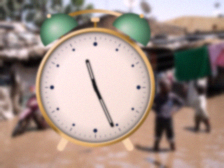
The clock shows 11.26
